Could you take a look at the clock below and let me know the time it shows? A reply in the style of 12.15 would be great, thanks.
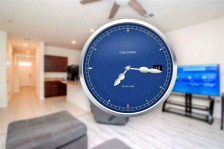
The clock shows 7.16
